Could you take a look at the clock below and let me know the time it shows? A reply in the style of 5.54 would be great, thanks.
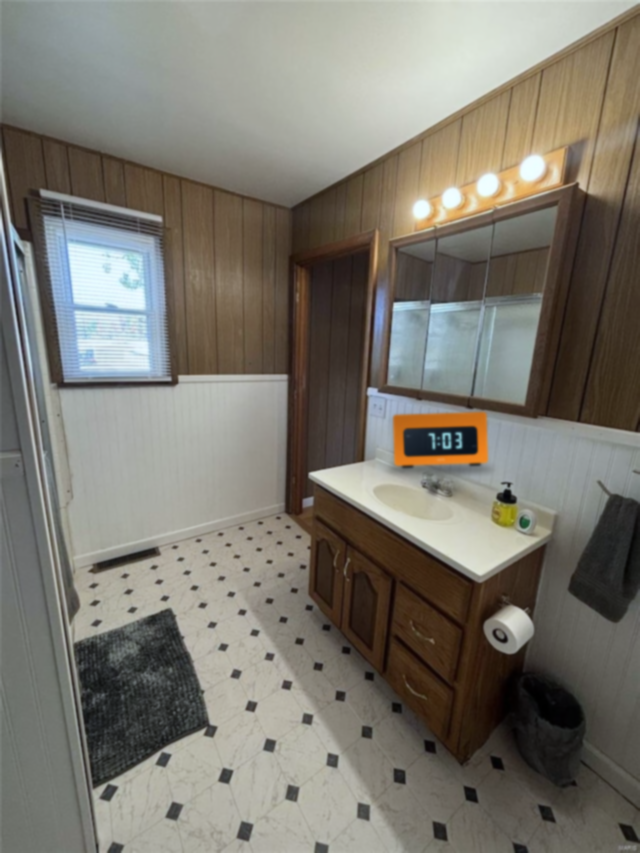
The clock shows 7.03
